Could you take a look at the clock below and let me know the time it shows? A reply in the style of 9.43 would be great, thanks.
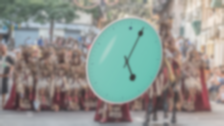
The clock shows 5.04
